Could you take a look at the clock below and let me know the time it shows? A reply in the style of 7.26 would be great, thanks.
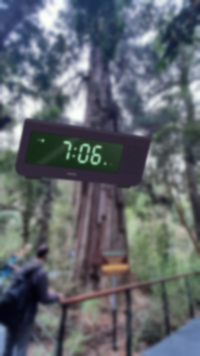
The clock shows 7.06
